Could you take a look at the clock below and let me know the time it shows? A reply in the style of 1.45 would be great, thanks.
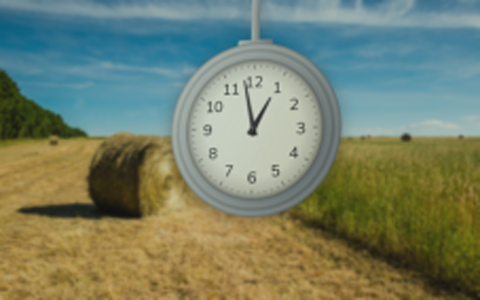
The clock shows 12.58
